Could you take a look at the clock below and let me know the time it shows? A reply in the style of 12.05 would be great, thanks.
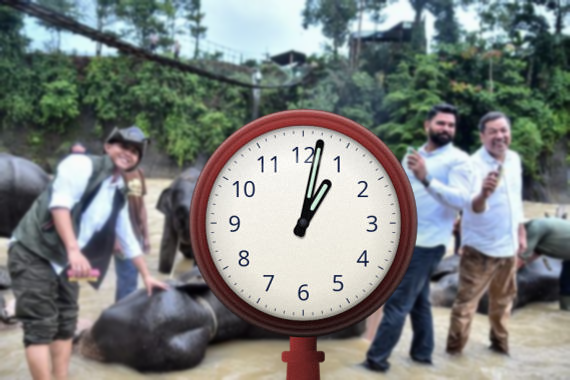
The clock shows 1.02
